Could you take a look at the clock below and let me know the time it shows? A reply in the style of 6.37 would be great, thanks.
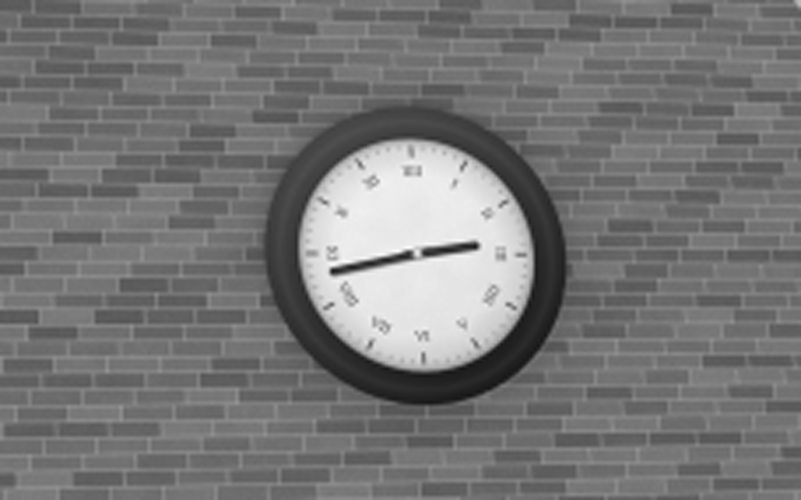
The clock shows 2.43
